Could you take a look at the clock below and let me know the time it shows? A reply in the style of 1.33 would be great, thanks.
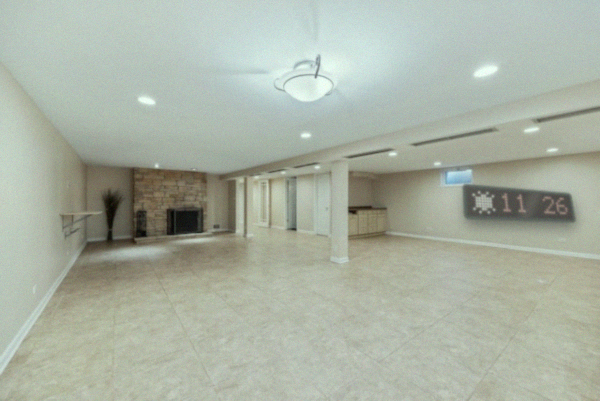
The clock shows 11.26
